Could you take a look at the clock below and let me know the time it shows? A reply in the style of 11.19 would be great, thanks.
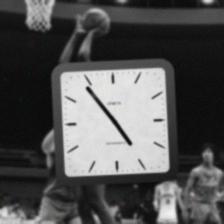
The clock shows 4.54
